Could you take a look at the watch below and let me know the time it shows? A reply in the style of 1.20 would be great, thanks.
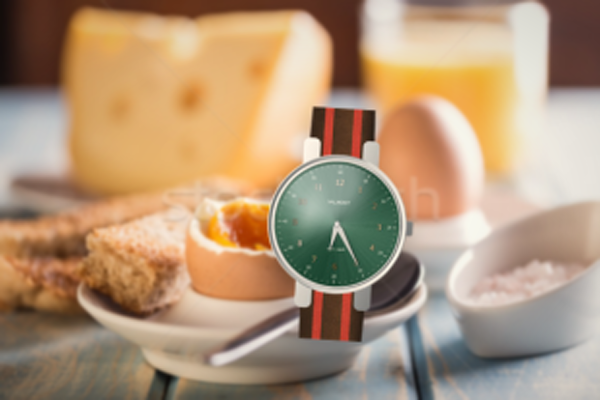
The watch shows 6.25
